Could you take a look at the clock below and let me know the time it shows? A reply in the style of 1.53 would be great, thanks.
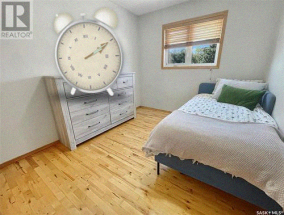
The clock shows 2.10
